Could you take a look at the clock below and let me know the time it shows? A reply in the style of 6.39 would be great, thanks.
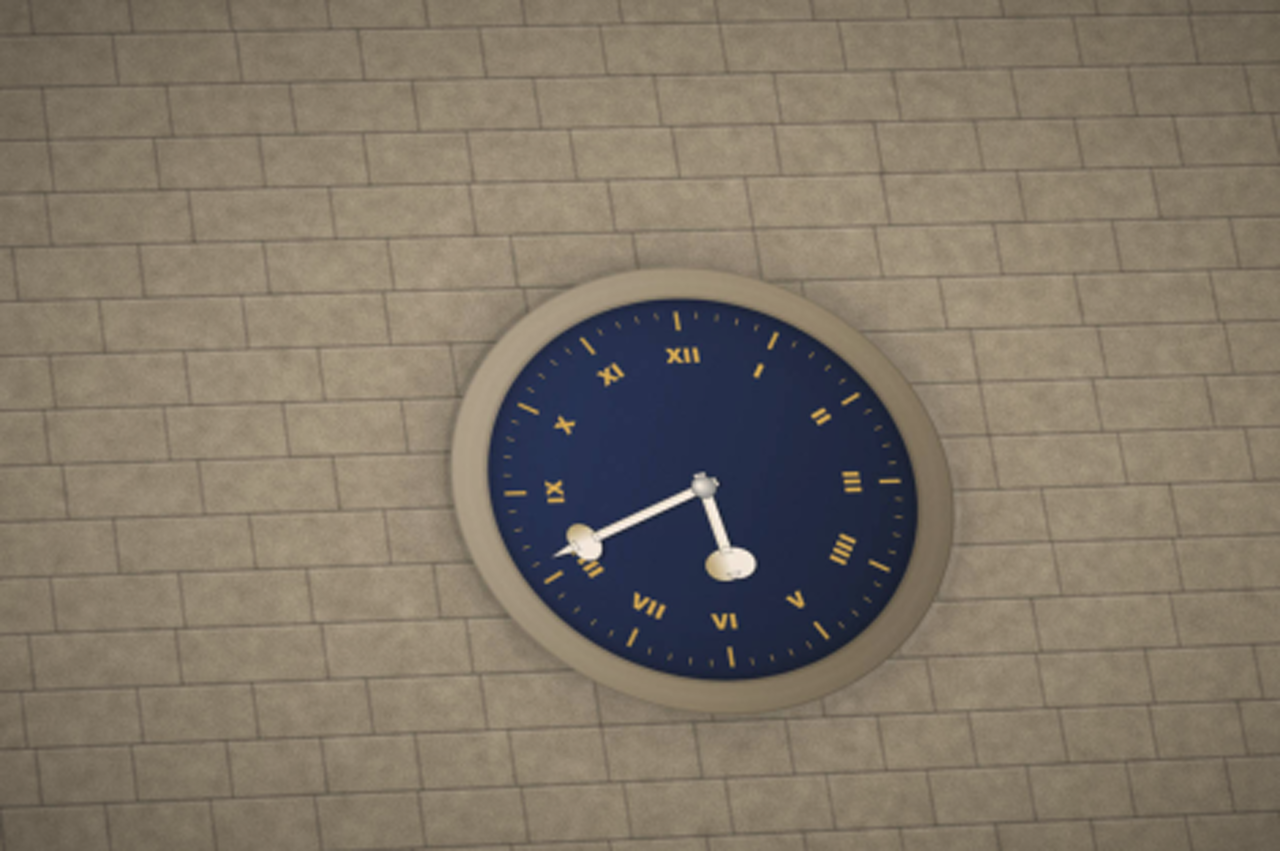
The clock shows 5.41
